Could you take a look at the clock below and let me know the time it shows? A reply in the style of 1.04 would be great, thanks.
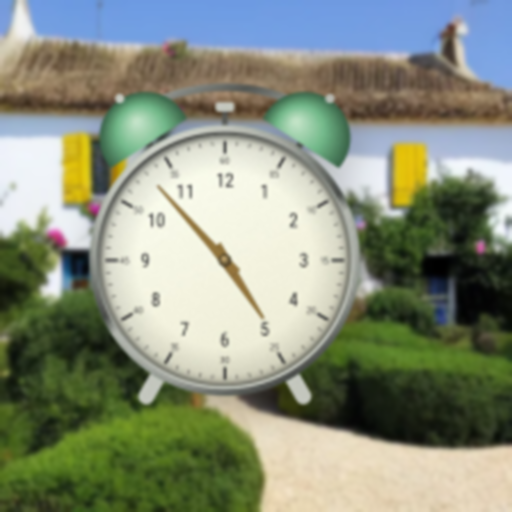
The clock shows 4.53
